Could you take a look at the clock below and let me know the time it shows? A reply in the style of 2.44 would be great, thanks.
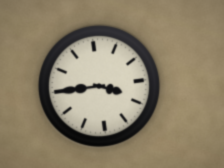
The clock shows 3.45
